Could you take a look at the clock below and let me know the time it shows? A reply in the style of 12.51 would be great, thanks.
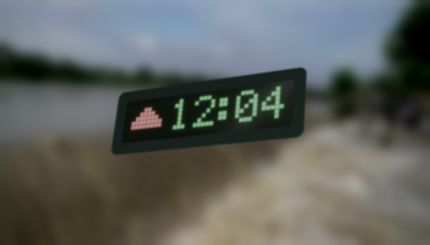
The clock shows 12.04
